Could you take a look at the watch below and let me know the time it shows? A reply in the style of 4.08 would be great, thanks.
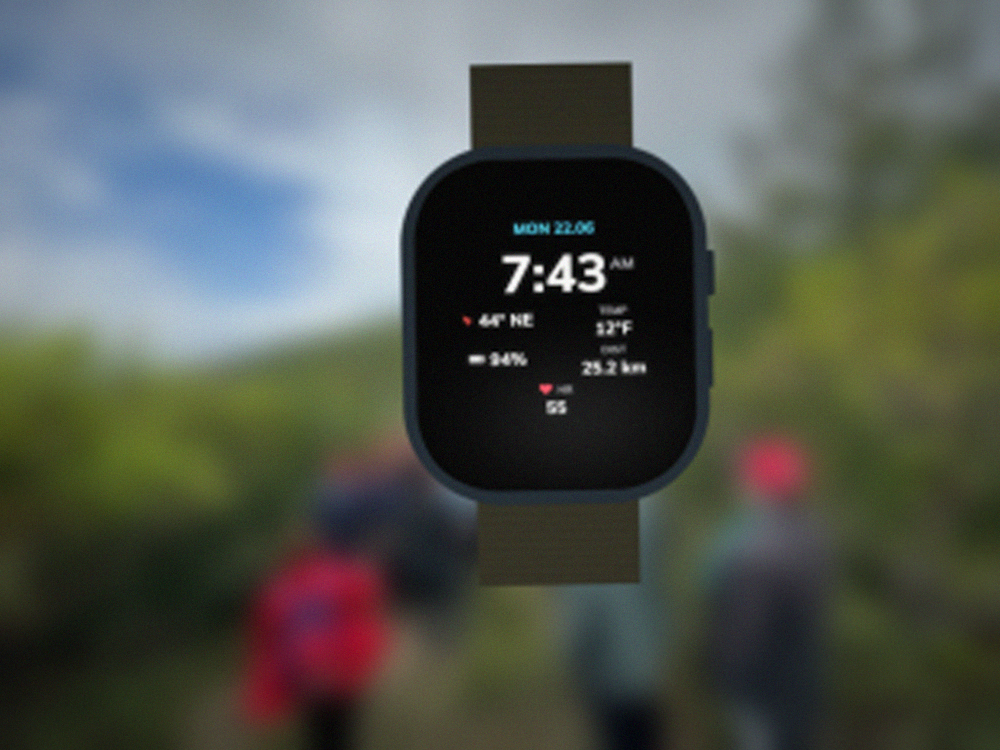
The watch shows 7.43
